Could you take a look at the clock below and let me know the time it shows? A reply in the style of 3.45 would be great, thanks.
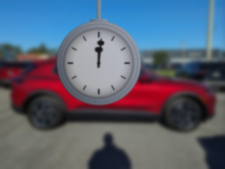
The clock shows 12.01
